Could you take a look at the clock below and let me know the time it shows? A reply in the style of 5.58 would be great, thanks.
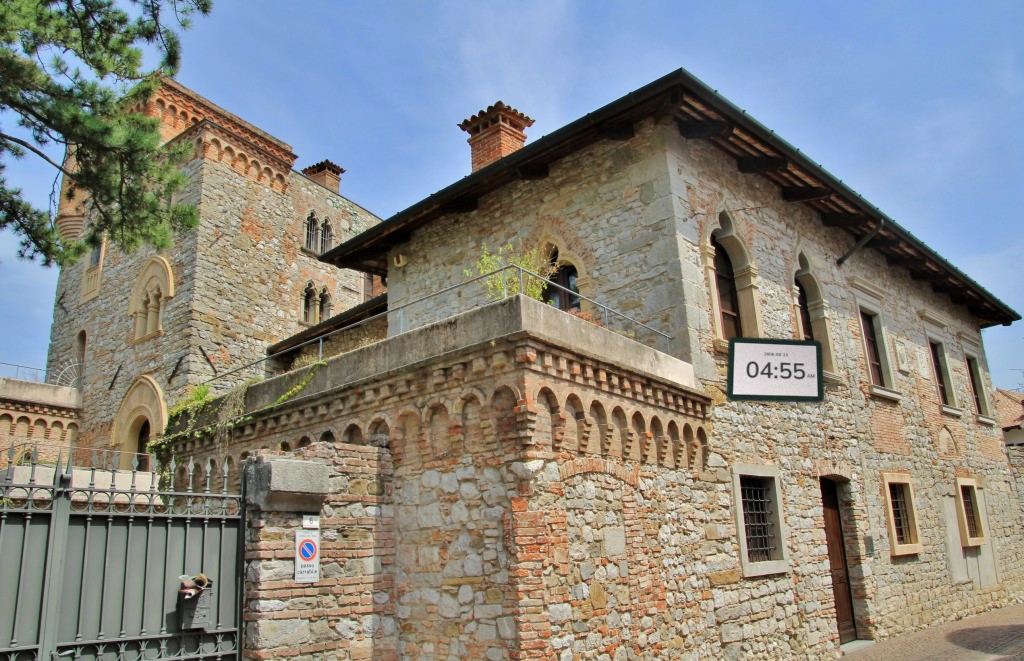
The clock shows 4.55
